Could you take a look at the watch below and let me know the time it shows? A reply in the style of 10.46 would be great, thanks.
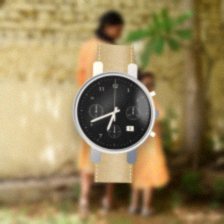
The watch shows 6.41
